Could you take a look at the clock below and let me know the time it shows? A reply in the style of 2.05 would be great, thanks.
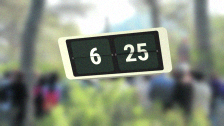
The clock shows 6.25
